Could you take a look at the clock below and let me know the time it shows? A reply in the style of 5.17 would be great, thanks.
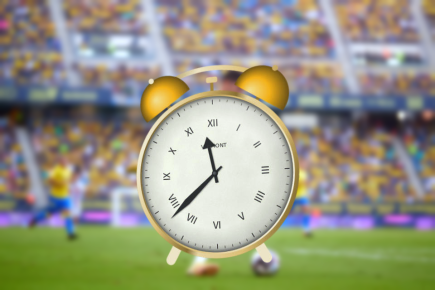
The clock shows 11.38
